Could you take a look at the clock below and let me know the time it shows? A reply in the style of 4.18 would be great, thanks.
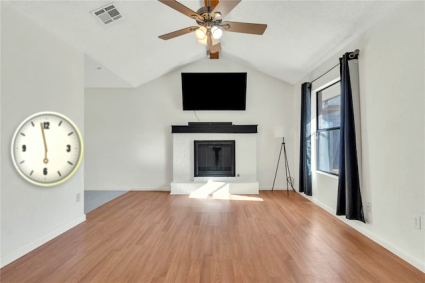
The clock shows 5.58
